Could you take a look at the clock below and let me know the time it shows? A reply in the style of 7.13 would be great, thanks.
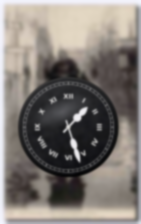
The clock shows 1.27
